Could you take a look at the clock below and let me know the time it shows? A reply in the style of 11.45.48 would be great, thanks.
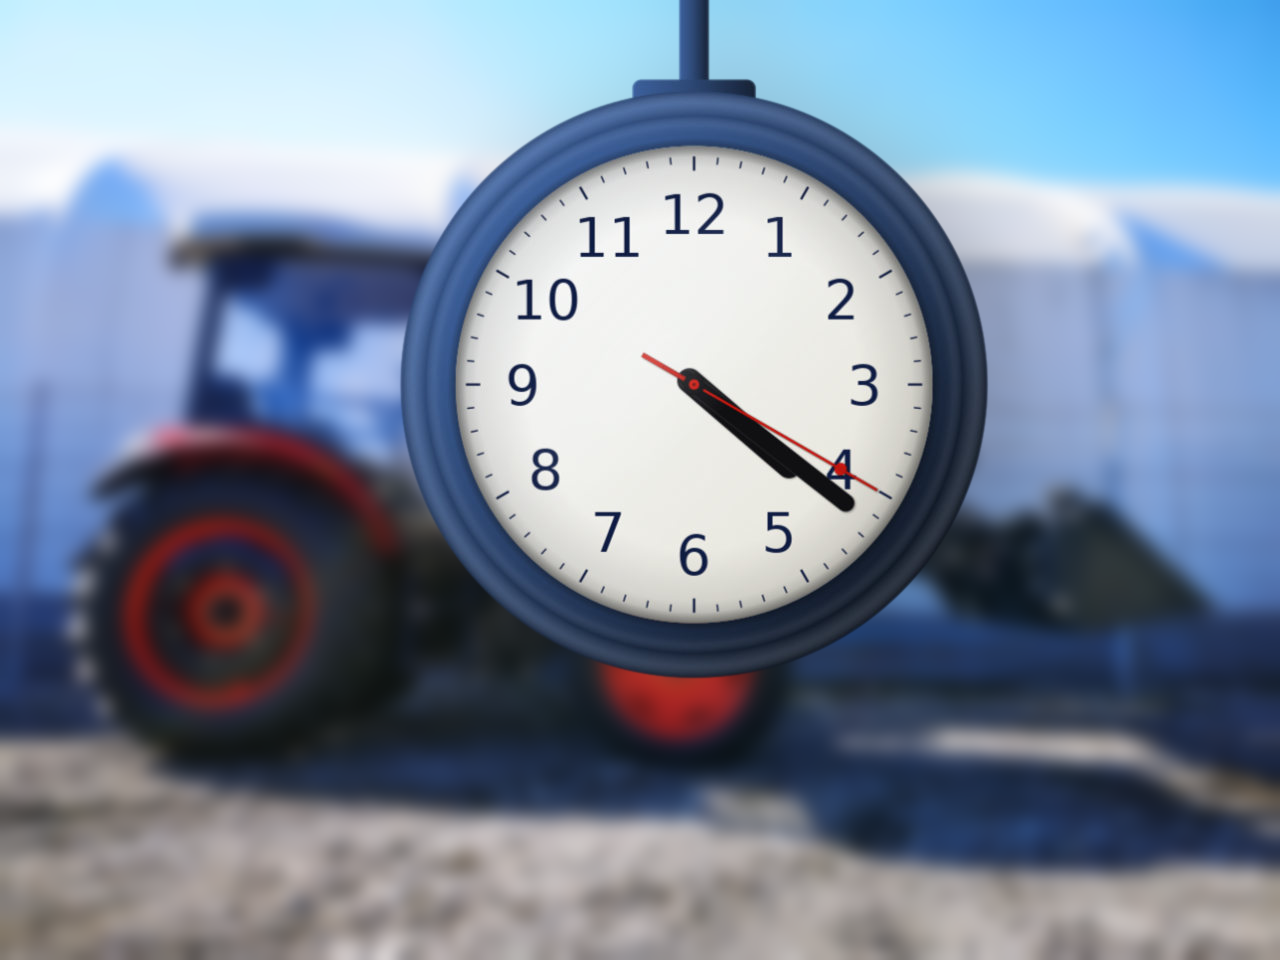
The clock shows 4.21.20
